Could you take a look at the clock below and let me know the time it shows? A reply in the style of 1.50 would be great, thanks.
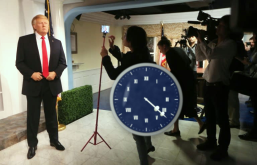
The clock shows 4.22
